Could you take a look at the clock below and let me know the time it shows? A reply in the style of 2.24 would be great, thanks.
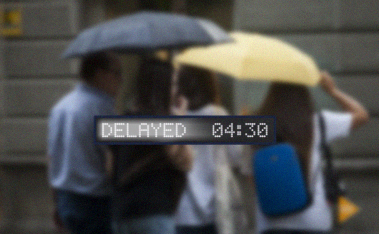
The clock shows 4.30
